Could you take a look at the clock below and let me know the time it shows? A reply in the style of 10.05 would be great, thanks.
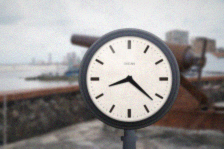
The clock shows 8.22
